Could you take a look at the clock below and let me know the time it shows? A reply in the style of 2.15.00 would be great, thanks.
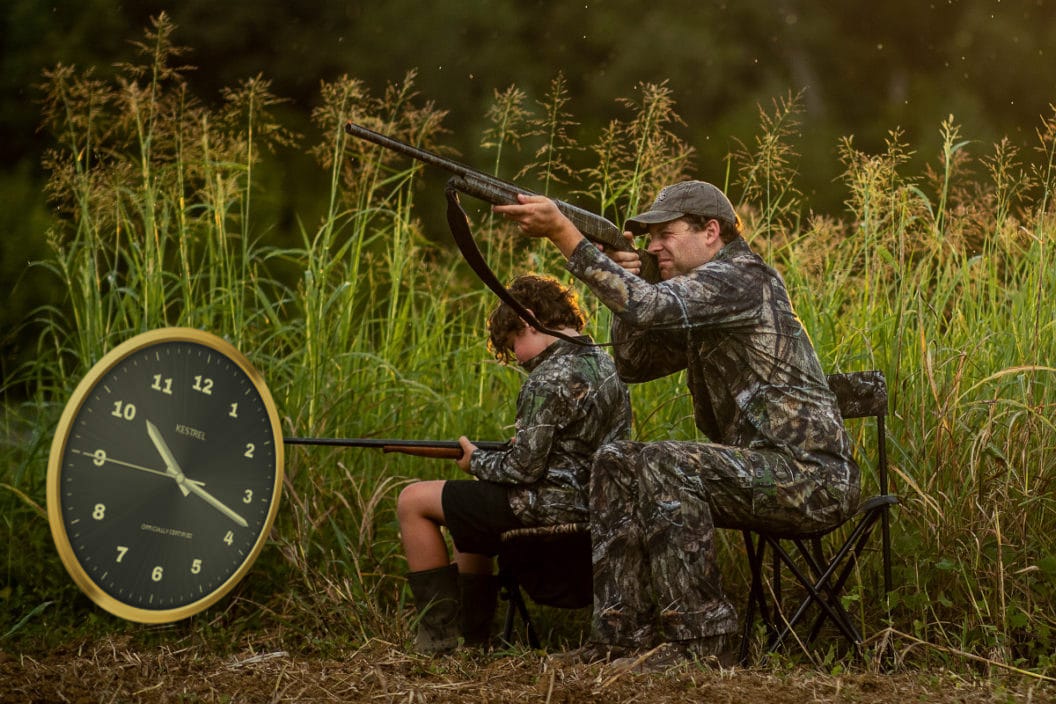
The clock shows 10.17.45
